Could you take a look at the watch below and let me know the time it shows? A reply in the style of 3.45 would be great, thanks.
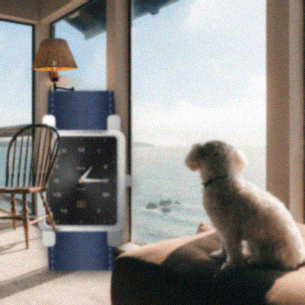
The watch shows 1.15
